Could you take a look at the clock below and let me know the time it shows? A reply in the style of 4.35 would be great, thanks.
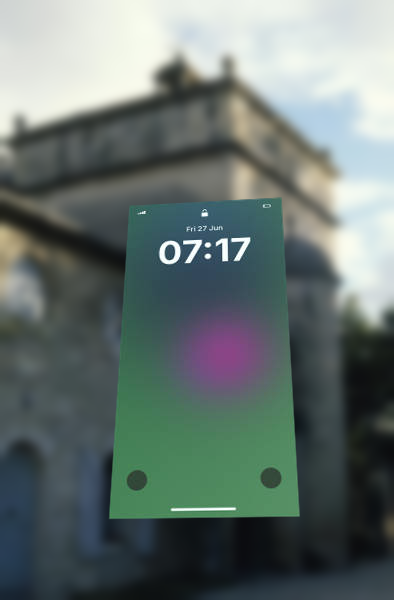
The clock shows 7.17
